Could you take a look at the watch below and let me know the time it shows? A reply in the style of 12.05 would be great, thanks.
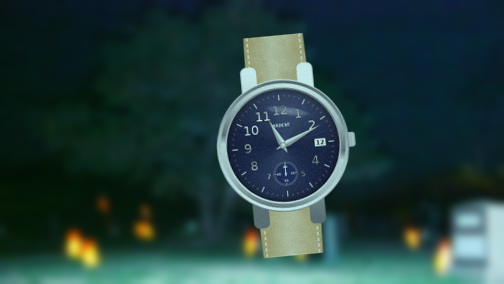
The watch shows 11.11
